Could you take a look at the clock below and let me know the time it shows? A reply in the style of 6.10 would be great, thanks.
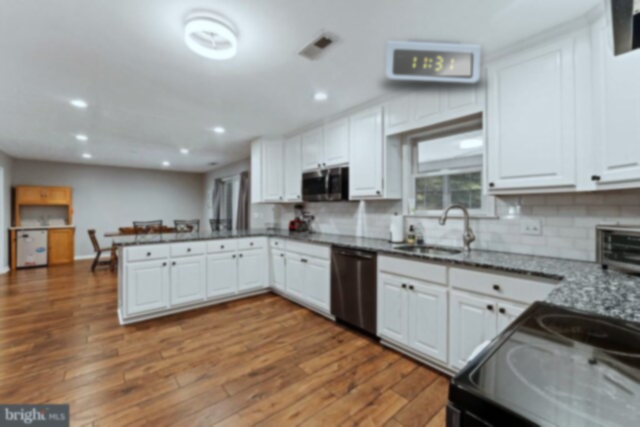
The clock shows 11.31
